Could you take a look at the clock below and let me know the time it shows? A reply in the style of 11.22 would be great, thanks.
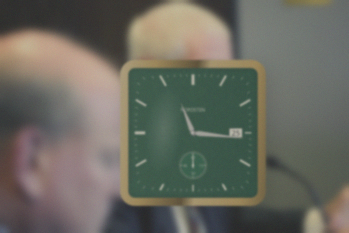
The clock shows 11.16
